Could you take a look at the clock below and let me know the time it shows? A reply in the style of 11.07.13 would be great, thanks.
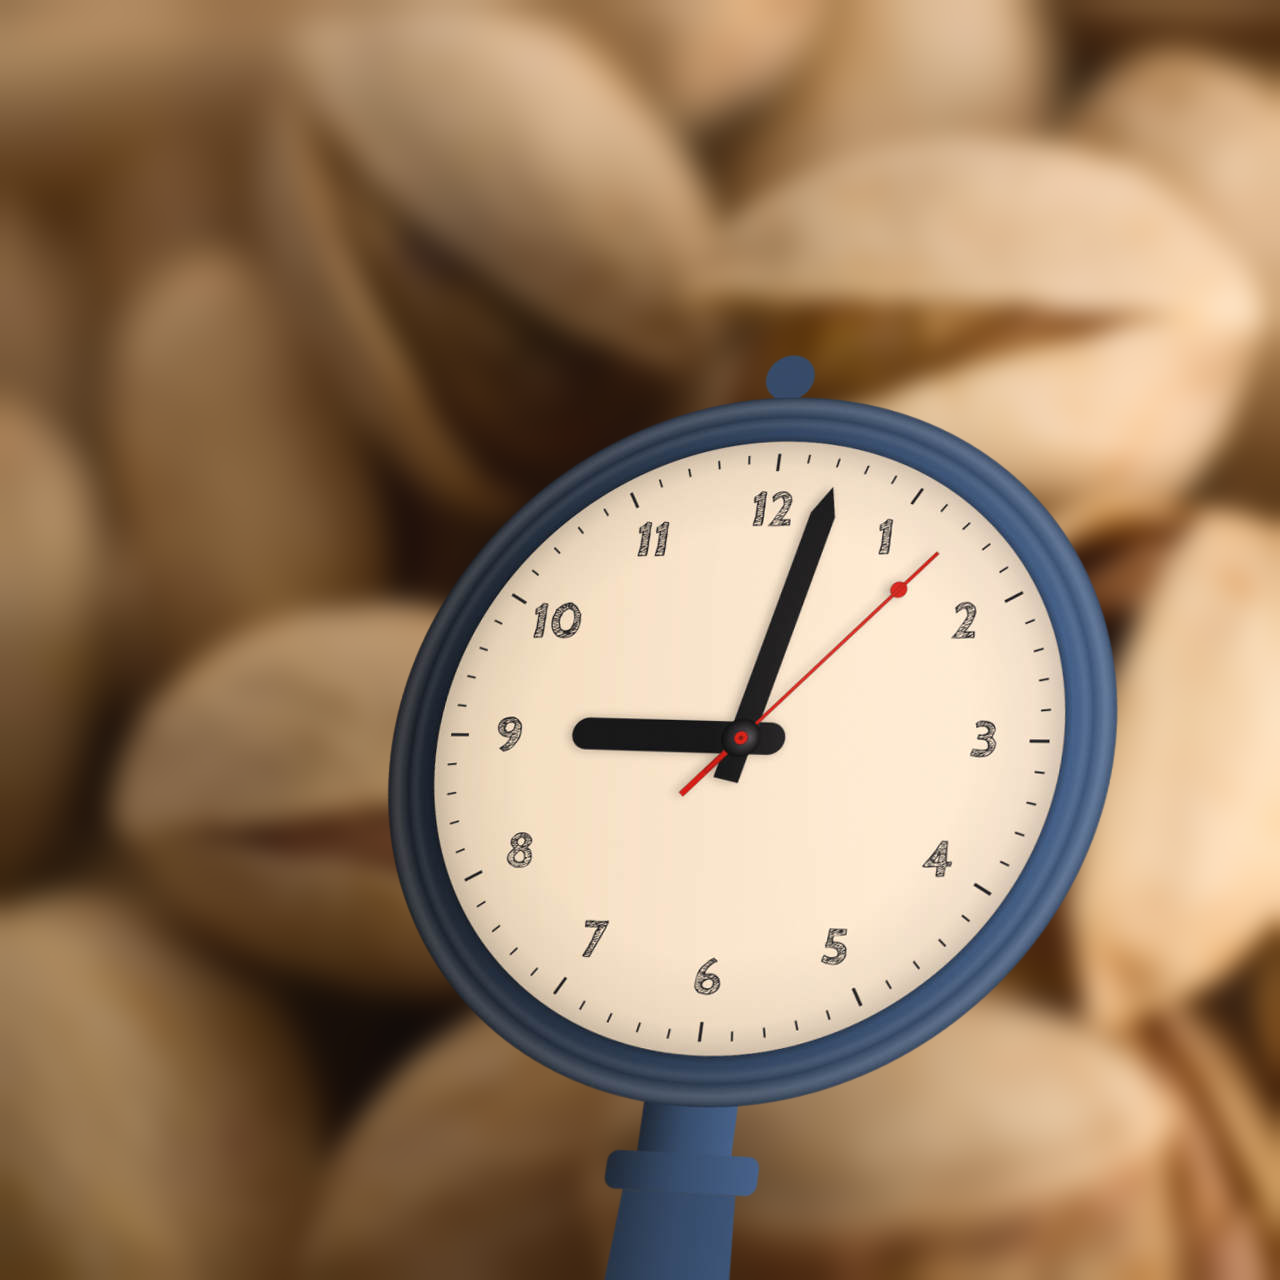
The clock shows 9.02.07
